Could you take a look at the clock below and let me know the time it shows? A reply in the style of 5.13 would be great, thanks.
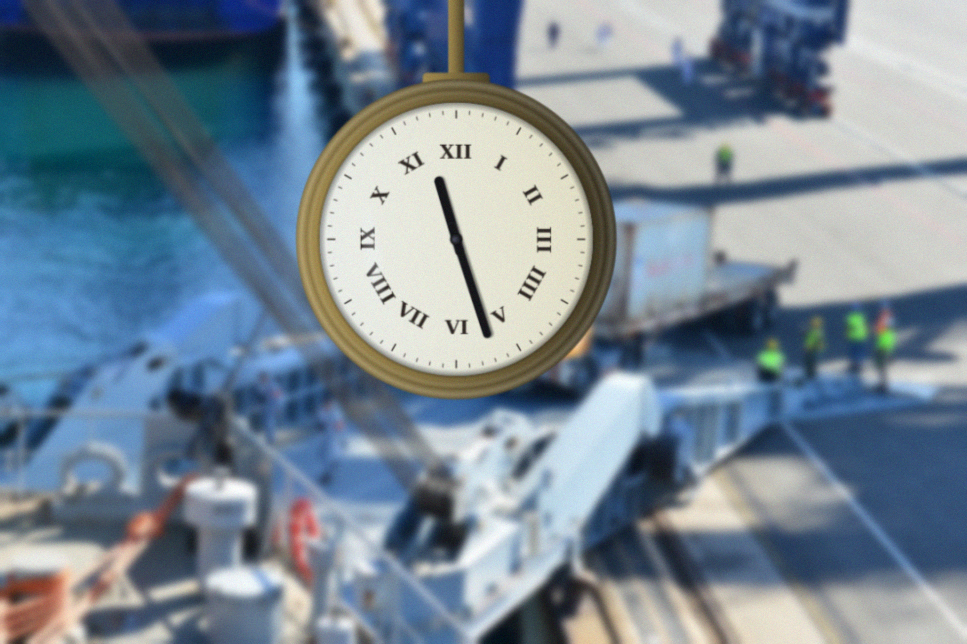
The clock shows 11.27
